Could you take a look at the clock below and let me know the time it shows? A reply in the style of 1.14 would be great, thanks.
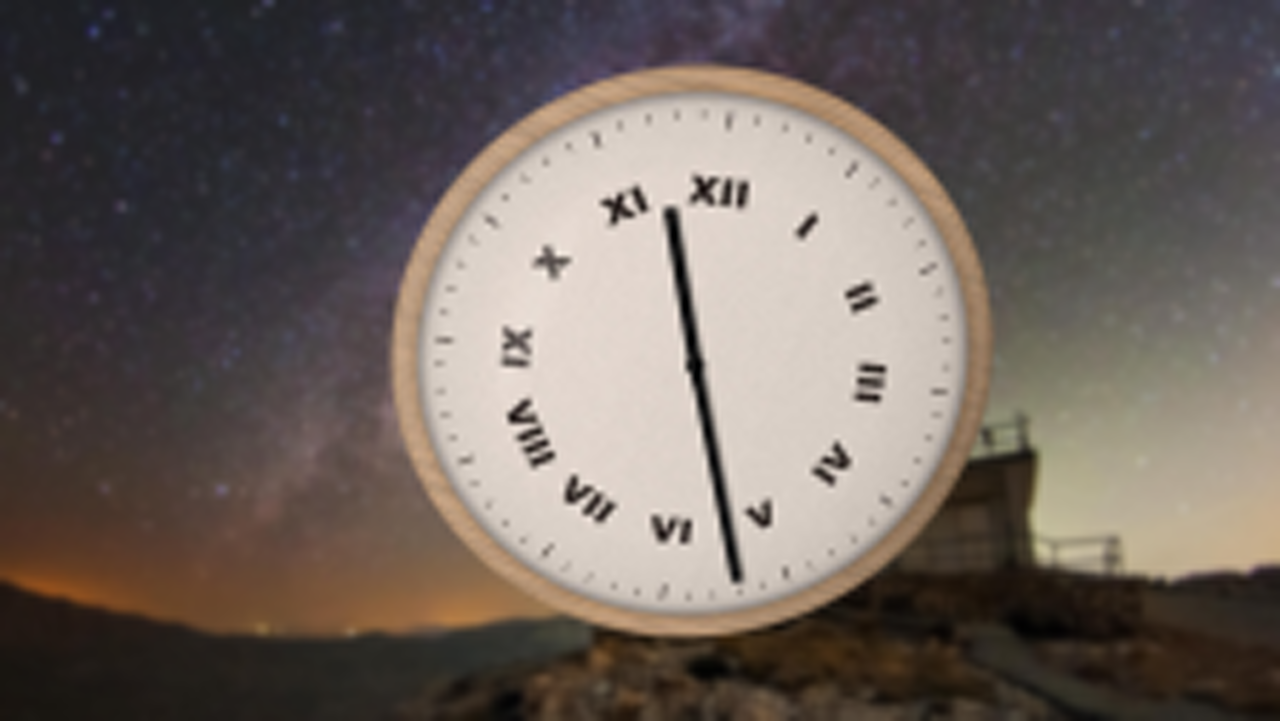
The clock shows 11.27
